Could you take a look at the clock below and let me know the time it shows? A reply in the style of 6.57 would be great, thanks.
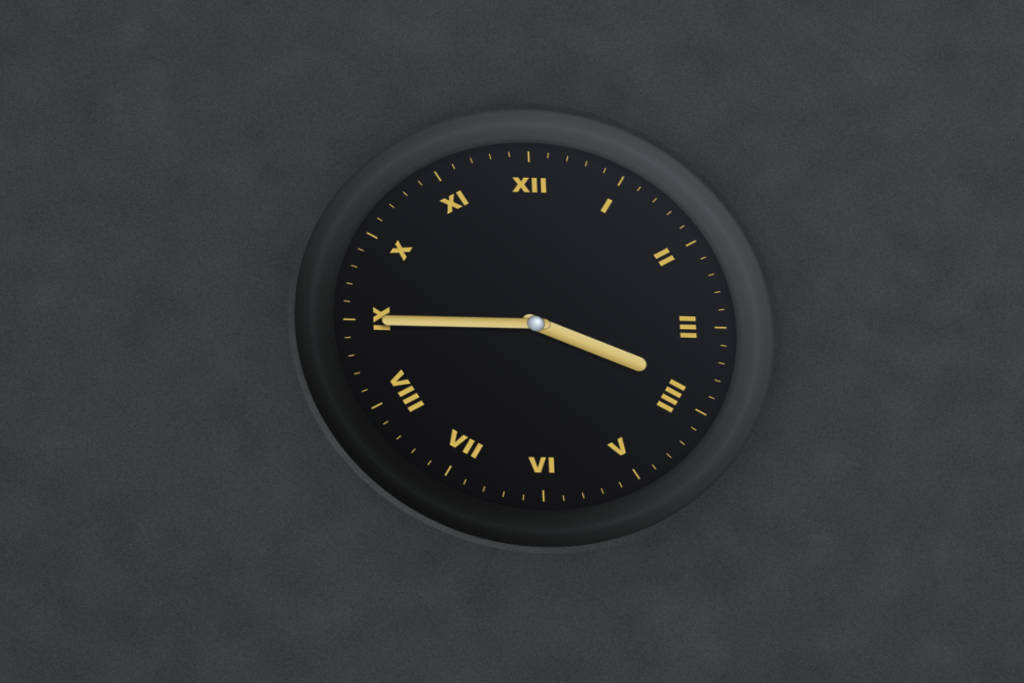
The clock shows 3.45
